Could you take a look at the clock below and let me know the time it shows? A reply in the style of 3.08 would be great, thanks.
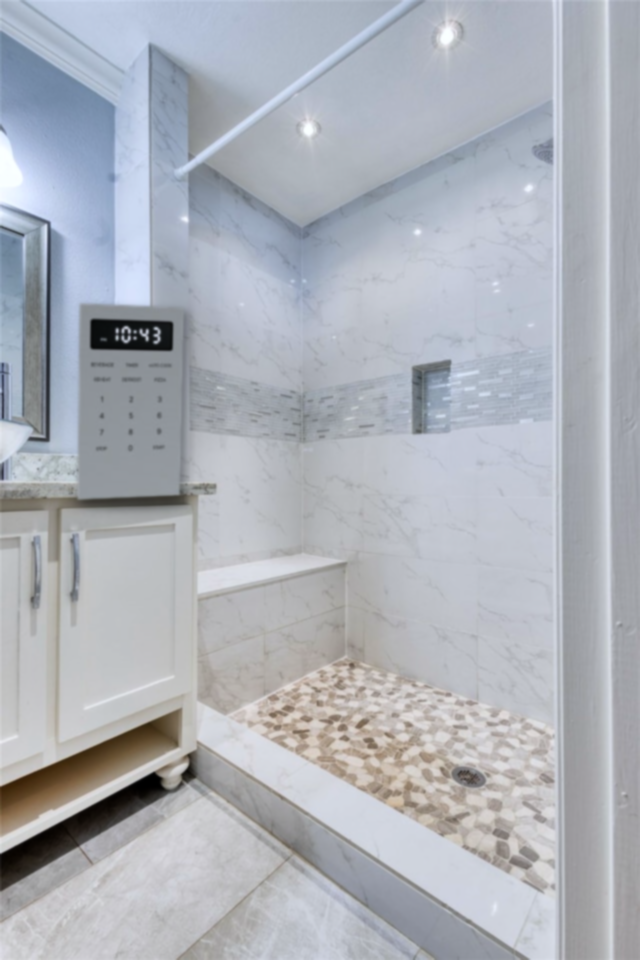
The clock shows 10.43
